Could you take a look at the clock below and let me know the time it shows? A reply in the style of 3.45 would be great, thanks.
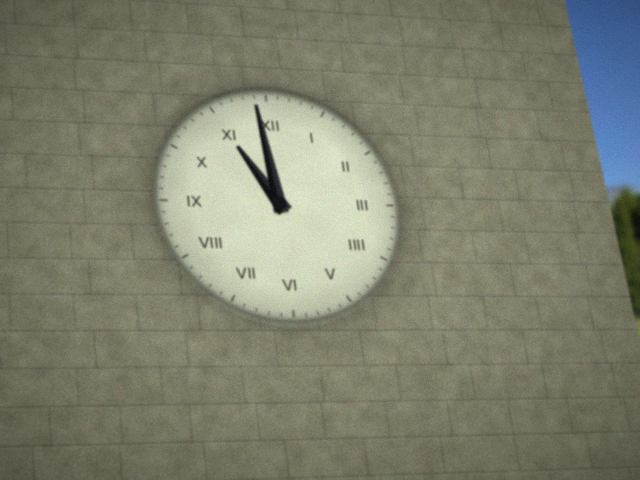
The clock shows 10.59
